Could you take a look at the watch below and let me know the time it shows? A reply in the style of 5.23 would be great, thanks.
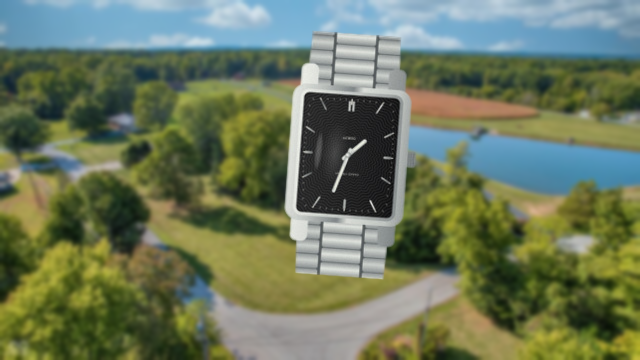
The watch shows 1.33
